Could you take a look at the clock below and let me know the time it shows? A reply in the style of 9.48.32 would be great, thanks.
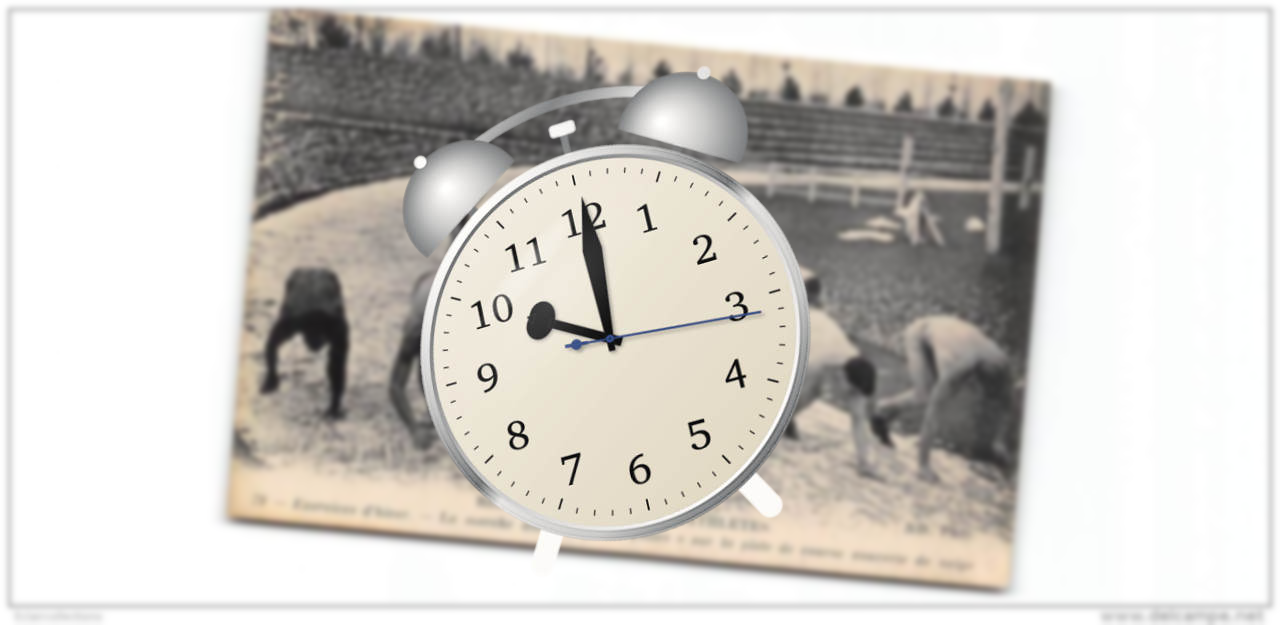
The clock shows 10.00.16
